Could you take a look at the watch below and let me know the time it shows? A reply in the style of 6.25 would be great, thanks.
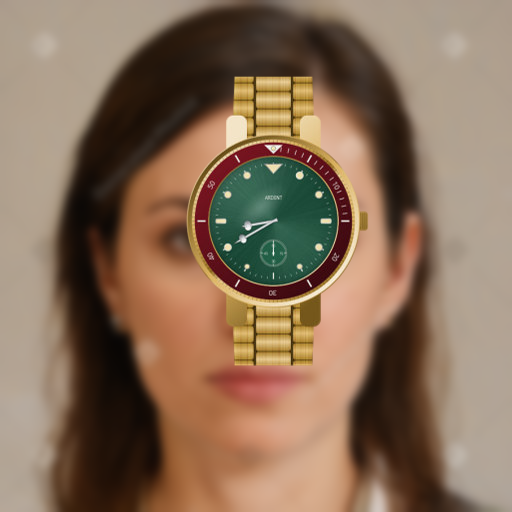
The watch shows 8.40
